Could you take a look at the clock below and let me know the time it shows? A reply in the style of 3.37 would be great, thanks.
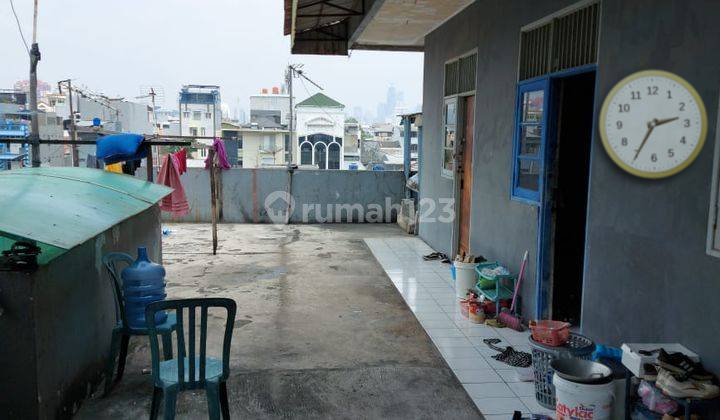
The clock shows 2.35
